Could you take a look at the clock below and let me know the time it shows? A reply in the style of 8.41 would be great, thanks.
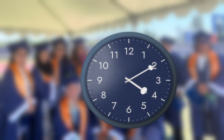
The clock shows 4.10
